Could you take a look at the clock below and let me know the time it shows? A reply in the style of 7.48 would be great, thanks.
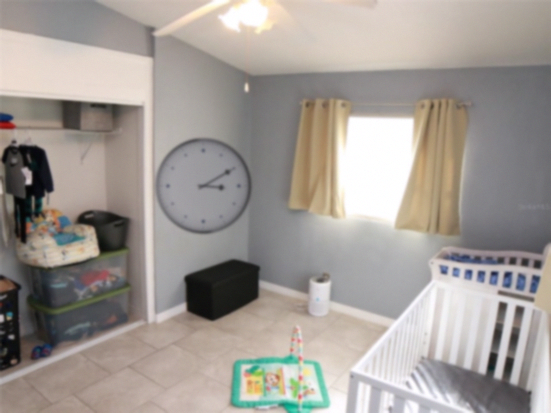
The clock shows 3.10
